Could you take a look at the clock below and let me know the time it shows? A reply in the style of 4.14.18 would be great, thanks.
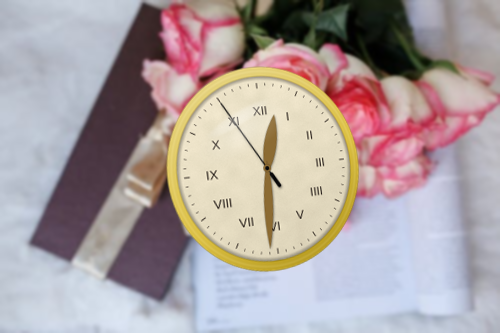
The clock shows 12.30.55
